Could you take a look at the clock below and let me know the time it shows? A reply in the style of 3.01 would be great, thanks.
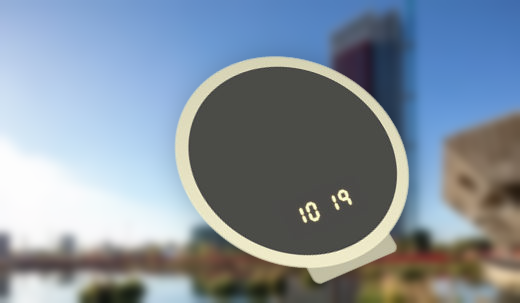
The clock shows 10.19
